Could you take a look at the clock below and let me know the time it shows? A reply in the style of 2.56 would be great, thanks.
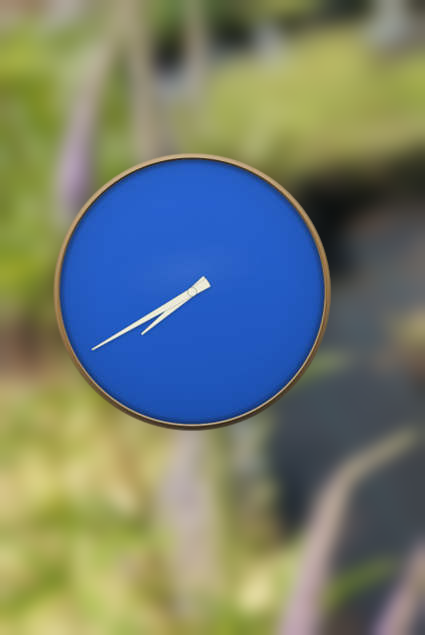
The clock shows 7.40
